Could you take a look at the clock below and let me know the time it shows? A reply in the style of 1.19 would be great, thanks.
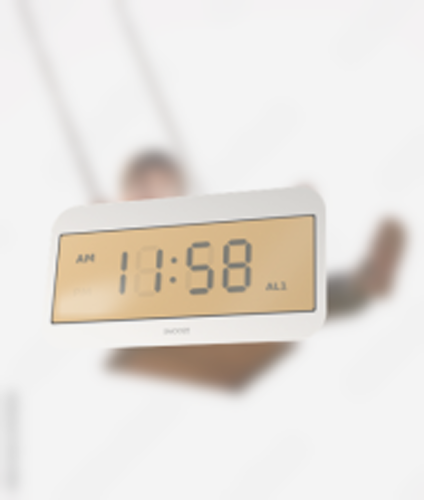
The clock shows 11.58
